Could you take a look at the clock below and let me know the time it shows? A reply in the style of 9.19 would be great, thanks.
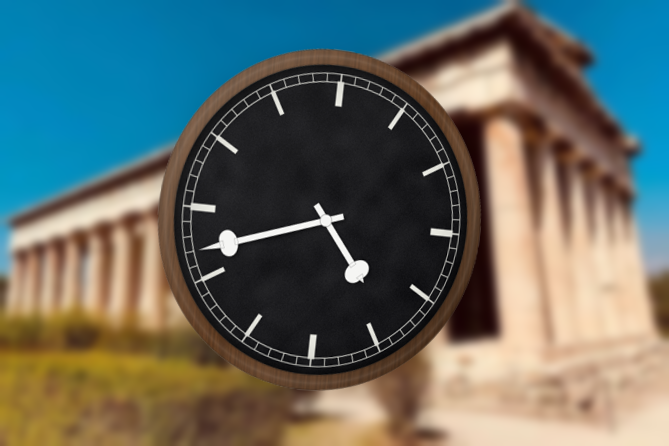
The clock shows 4.42
